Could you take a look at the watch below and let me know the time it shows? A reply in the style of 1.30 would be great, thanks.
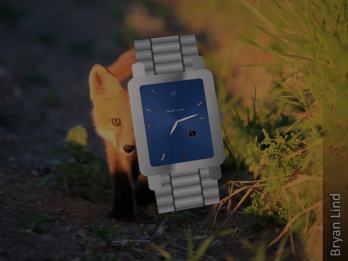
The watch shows 7.13
